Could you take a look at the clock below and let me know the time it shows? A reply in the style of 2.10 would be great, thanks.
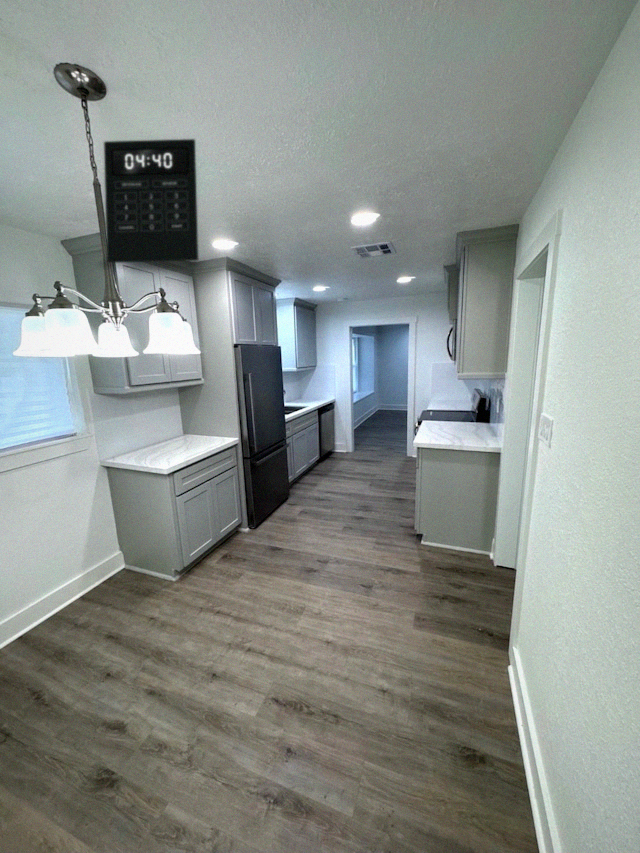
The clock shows 4.40
